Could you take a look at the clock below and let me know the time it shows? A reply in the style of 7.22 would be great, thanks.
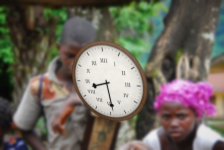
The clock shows 8.29
